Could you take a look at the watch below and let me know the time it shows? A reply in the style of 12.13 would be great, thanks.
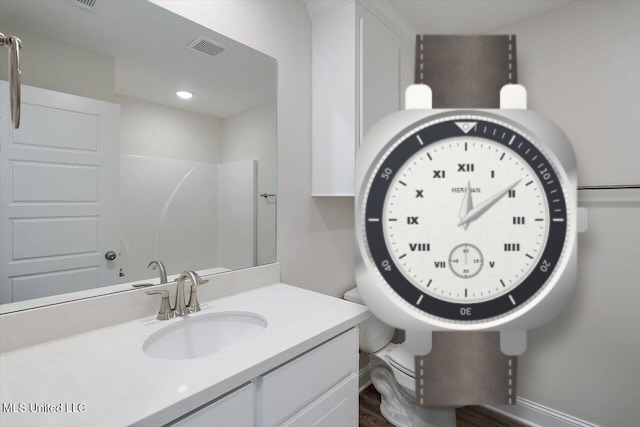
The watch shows 12.09
